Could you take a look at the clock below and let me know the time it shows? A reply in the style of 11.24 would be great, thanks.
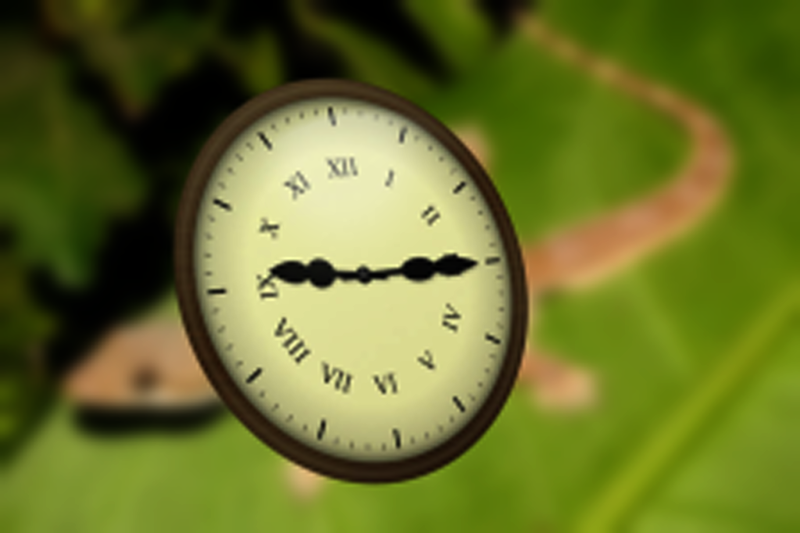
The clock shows 9.15
